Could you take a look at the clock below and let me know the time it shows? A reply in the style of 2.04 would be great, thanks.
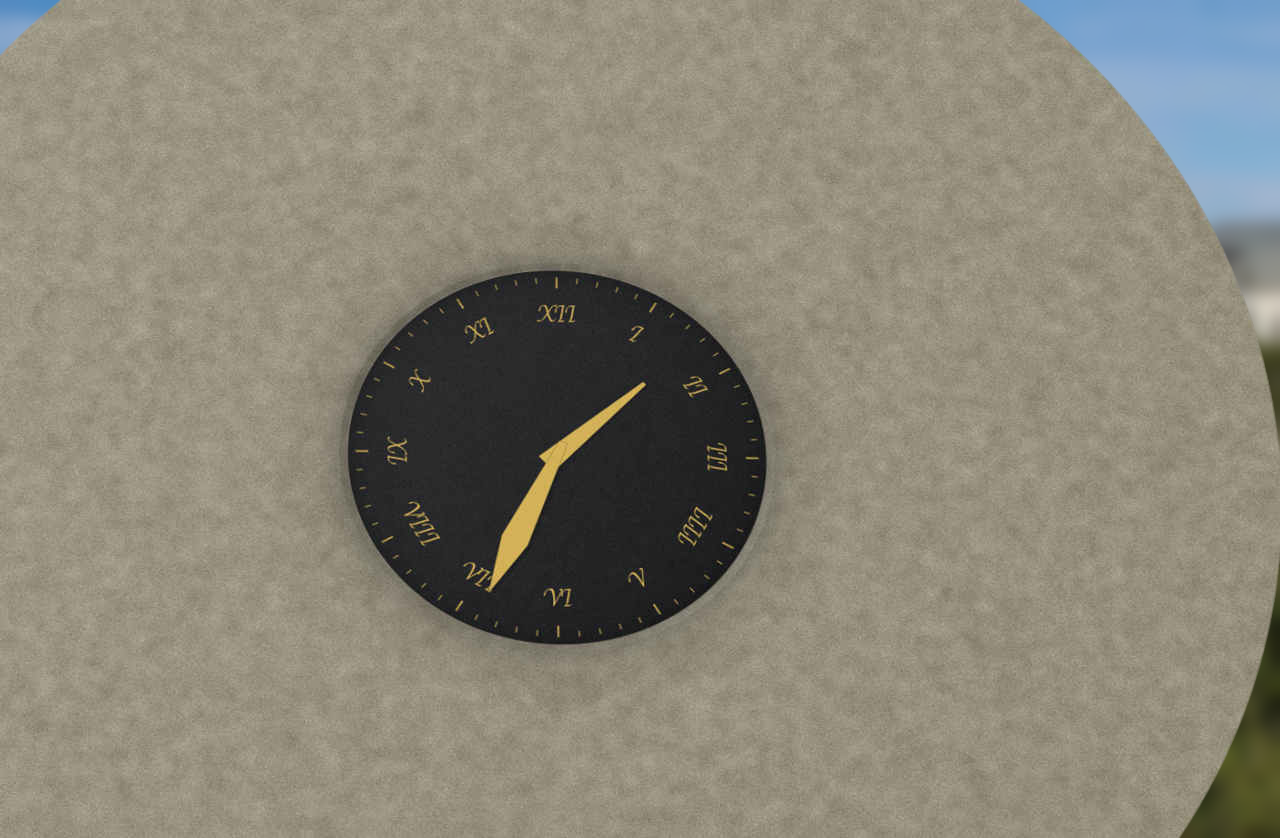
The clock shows 1.34
